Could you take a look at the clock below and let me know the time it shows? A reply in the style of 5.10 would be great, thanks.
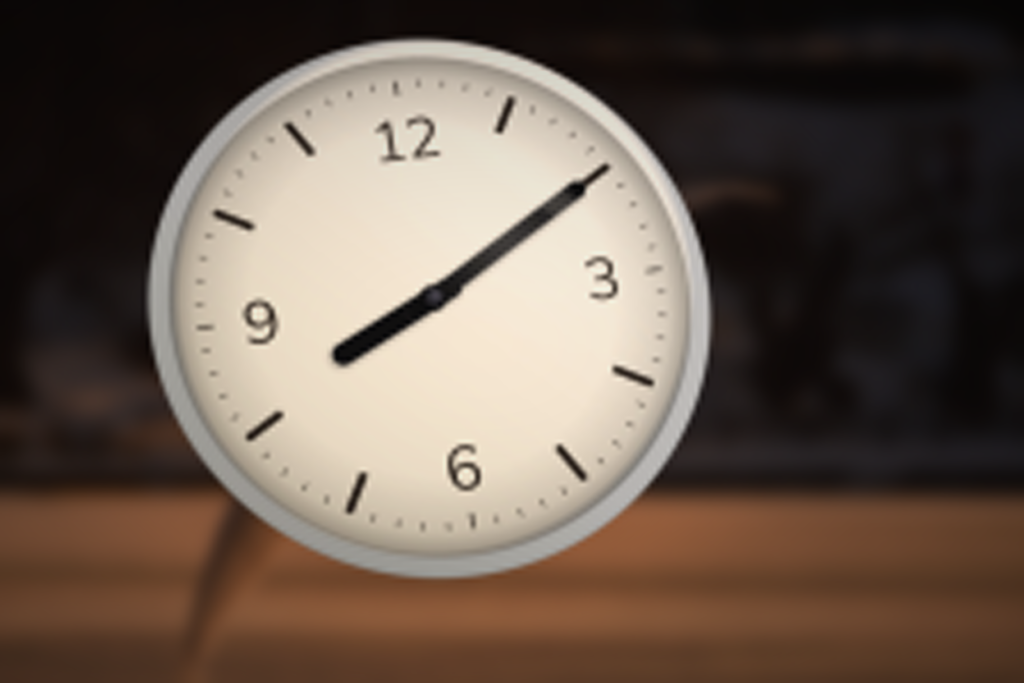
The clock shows 8.10
